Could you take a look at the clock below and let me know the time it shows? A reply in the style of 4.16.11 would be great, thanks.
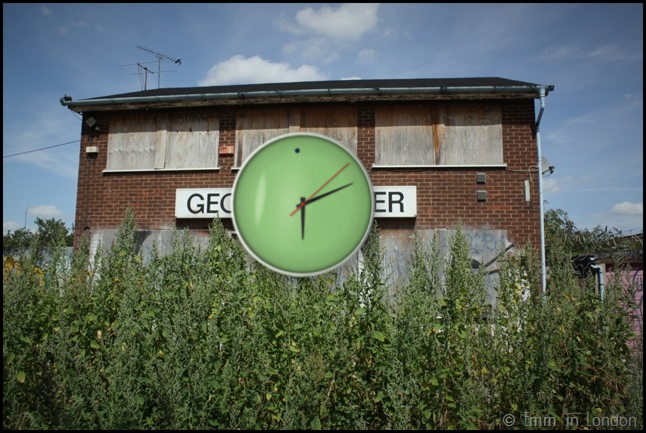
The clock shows 6.12.09
